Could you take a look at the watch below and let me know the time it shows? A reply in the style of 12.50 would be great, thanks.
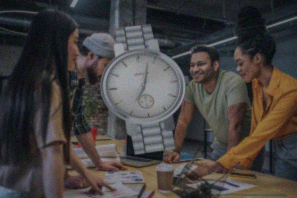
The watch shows 7.03
